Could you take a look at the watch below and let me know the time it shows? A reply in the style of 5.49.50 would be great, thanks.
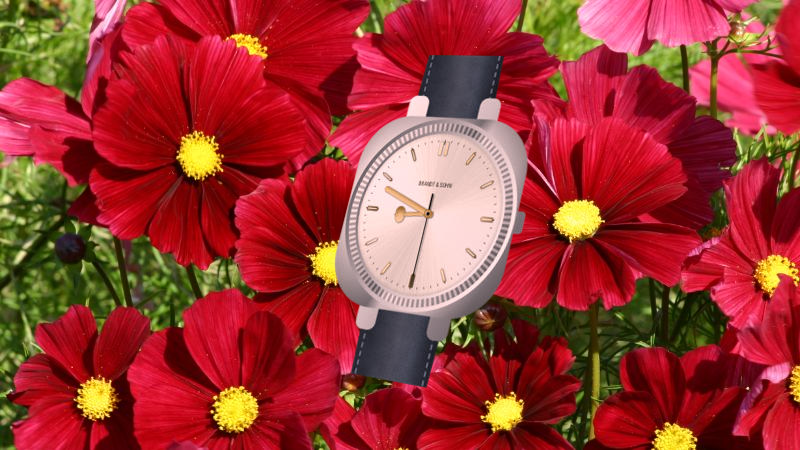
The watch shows 8.48.30
